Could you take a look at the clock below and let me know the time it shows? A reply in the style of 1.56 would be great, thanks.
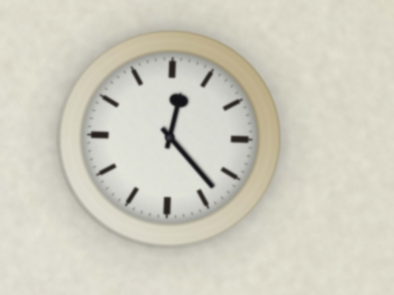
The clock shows 12.23
